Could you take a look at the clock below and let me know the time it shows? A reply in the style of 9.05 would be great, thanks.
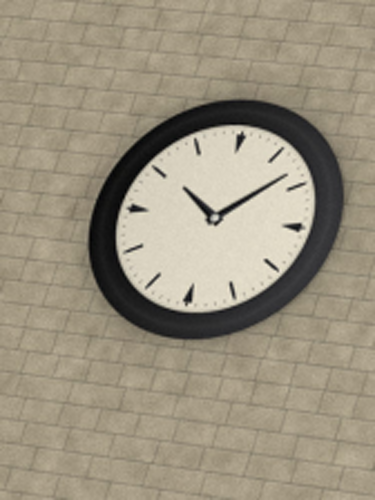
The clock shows 10.08
